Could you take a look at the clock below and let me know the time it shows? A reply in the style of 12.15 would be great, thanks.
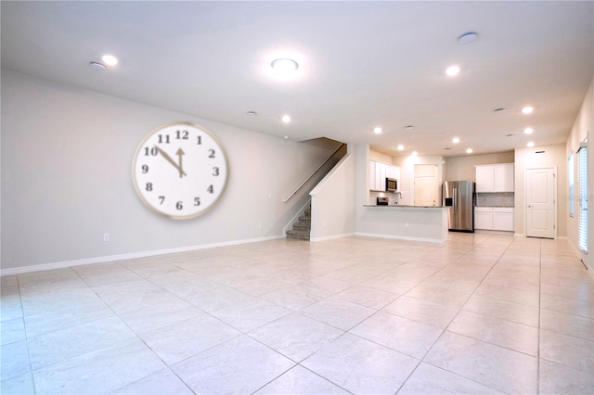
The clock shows 11.52
